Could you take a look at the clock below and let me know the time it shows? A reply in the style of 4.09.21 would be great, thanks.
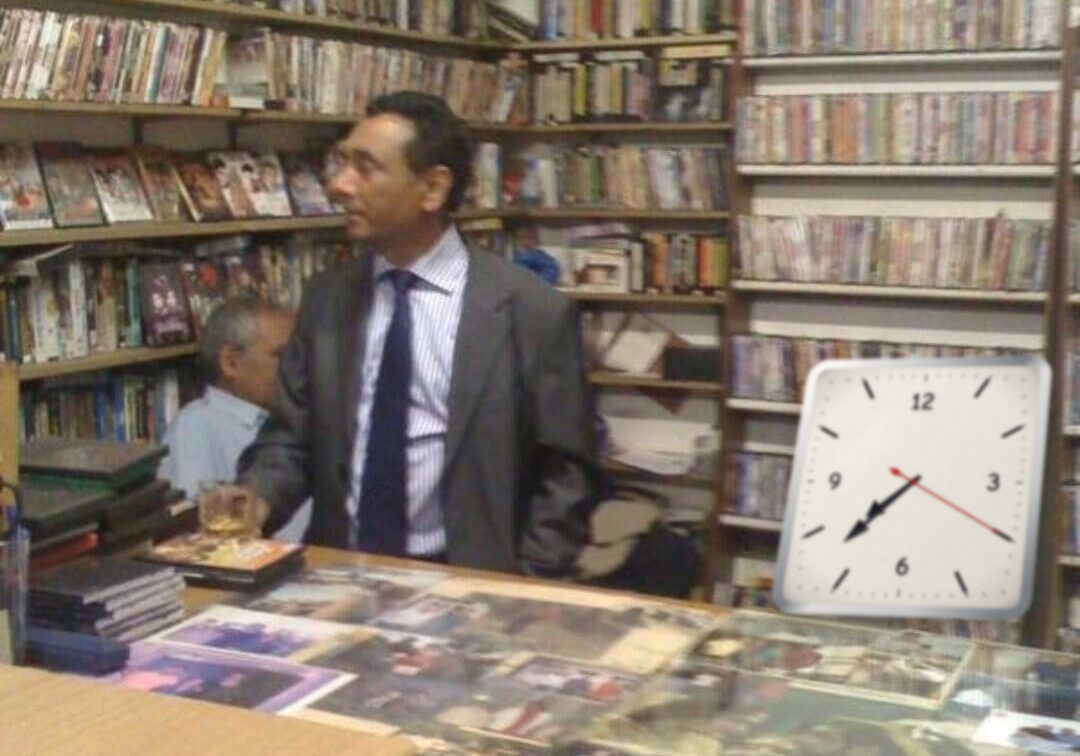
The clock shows 7.37.20
